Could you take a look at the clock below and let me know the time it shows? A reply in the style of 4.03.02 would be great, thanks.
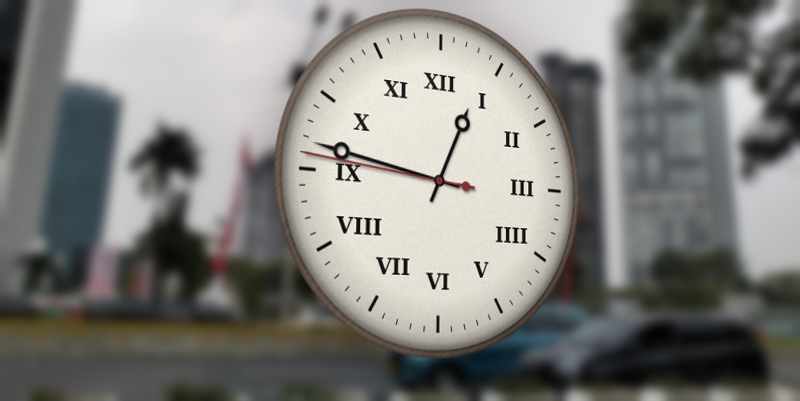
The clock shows 12.46.46
